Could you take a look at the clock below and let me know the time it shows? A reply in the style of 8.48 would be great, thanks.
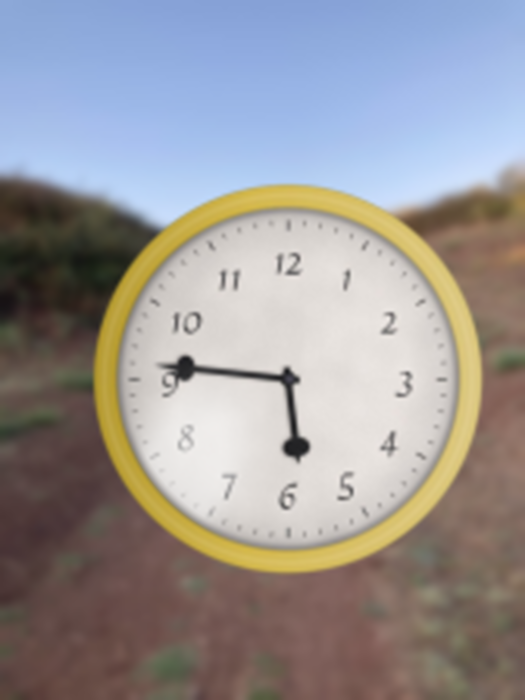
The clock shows 5.46
